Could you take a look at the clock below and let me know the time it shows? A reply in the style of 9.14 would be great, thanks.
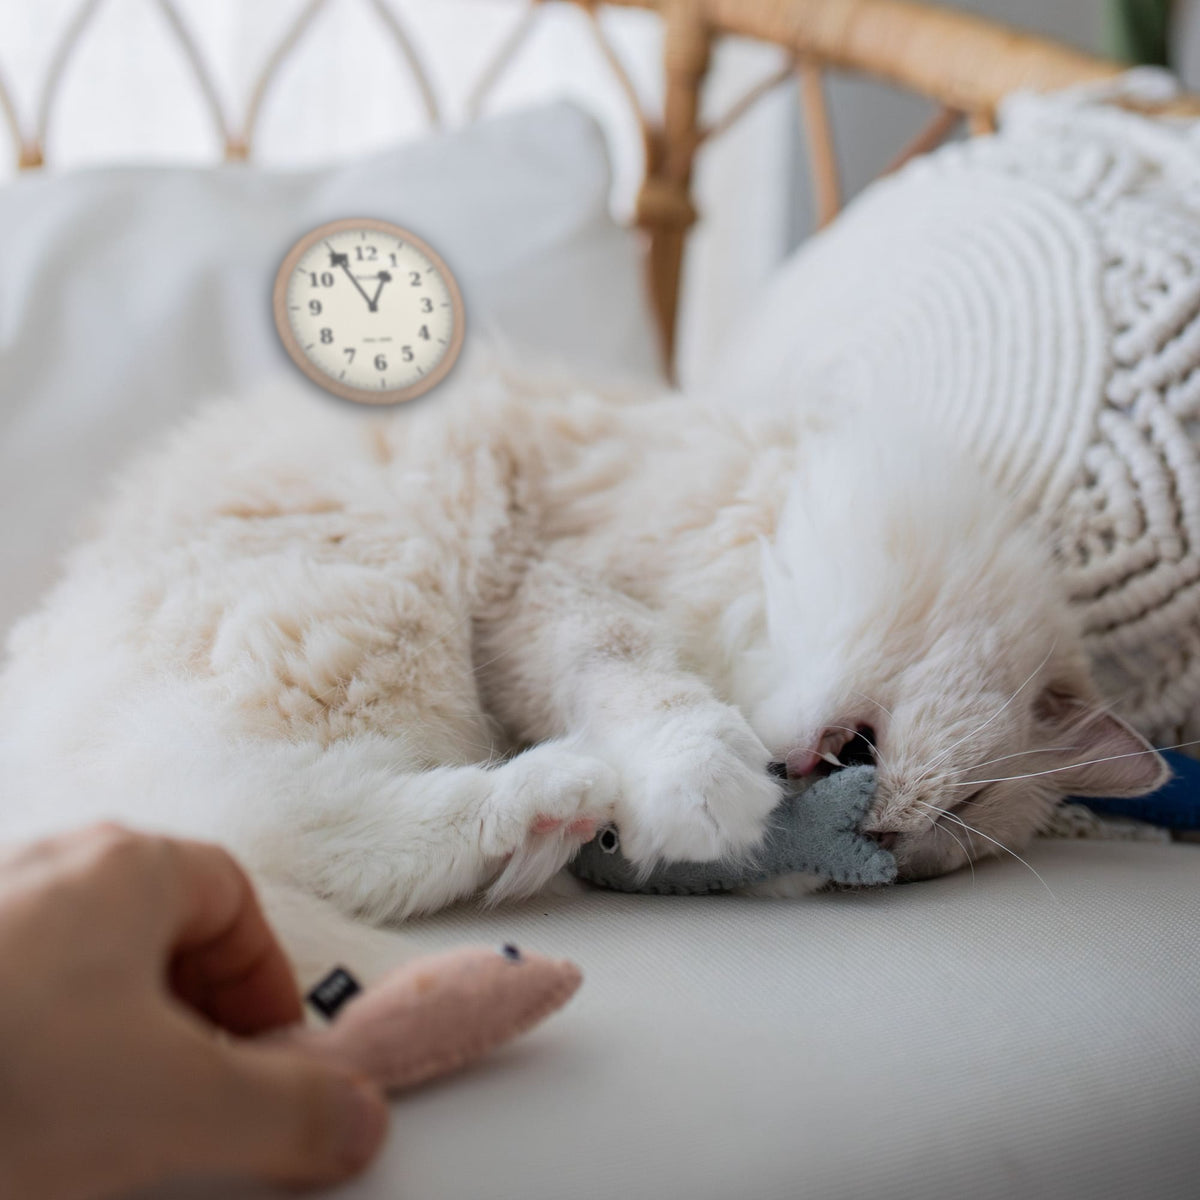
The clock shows 12.55
